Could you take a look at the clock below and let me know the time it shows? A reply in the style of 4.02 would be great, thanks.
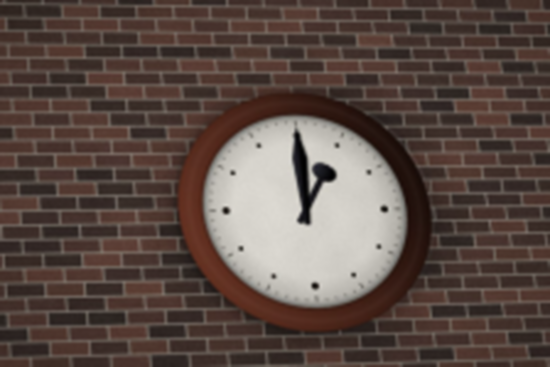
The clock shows 1.00
